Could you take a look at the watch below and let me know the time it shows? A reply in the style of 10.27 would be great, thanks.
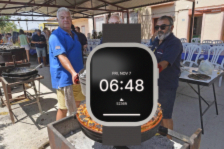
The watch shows 6.48
